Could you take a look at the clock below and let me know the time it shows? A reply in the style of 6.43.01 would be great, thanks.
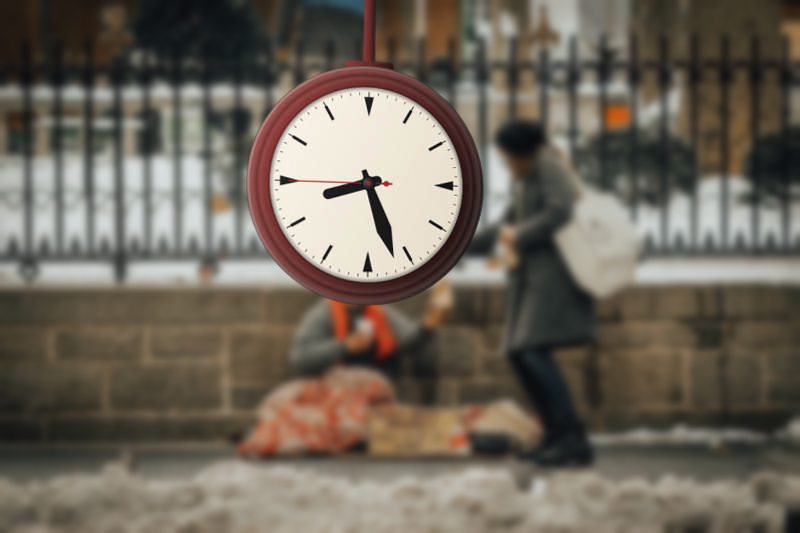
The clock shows 8.26.45
